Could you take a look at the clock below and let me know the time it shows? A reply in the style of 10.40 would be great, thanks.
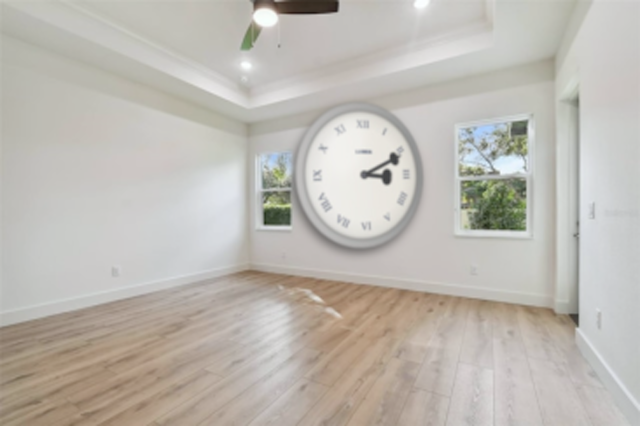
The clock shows 3.11
